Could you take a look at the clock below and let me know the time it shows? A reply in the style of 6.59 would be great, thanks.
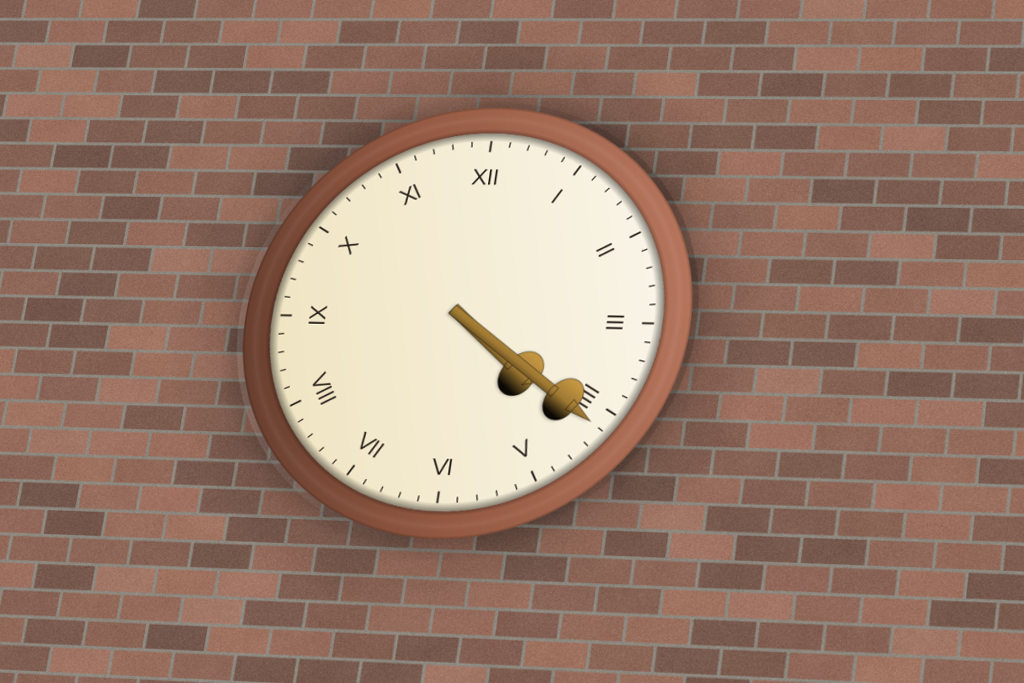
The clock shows 4.21
